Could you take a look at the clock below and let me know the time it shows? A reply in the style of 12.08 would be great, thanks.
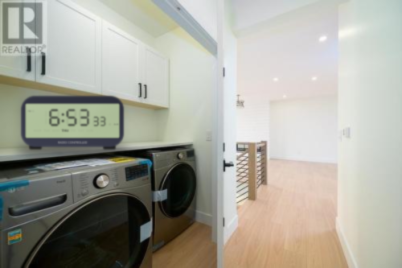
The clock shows 6.53
